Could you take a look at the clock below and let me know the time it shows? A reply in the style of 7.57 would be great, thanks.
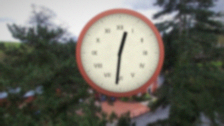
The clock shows 12.31
